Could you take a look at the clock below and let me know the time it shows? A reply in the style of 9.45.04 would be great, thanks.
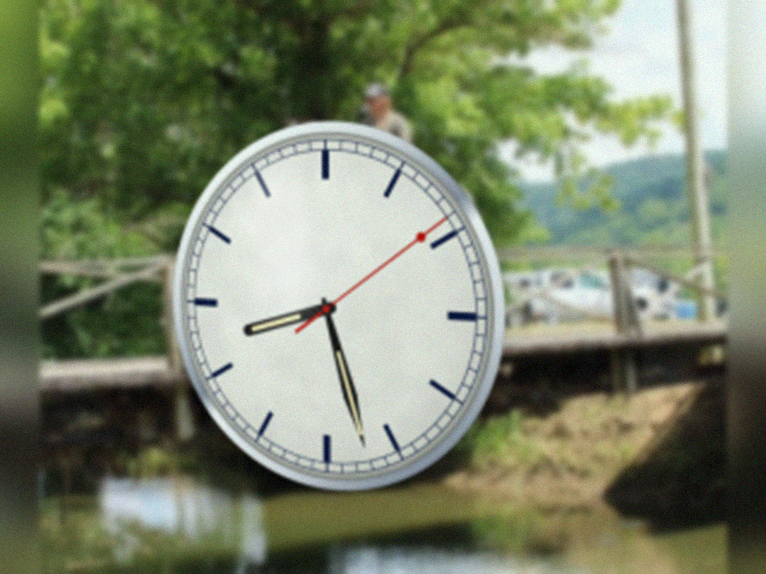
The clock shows 8.27.09
